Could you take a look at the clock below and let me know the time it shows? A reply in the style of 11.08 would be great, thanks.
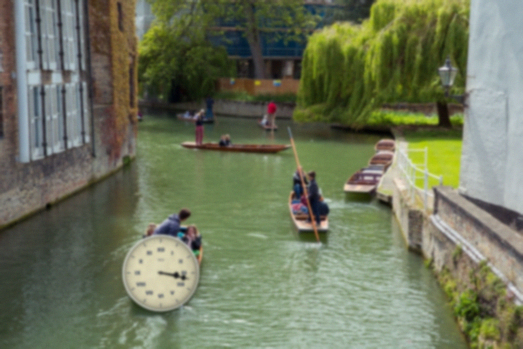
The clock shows 3.17
